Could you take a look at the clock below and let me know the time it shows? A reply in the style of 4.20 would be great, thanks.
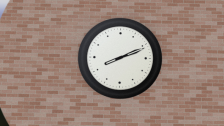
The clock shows 8.11
